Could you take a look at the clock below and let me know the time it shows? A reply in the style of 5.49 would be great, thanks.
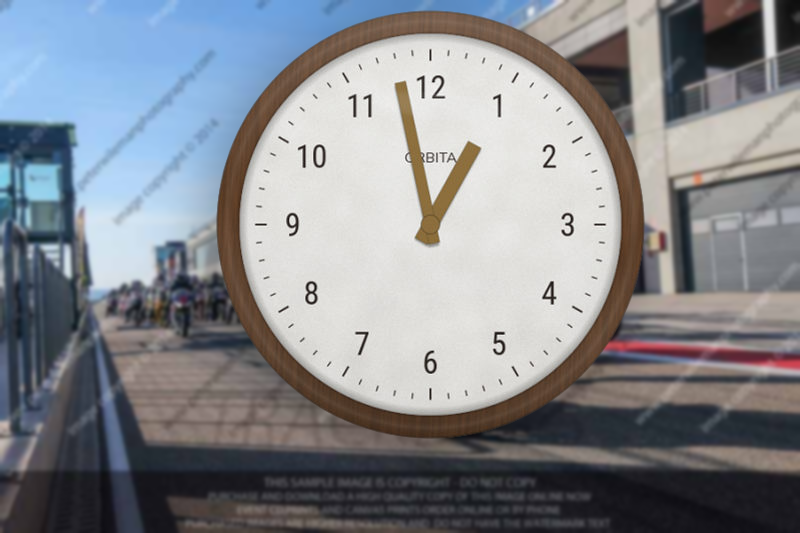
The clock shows 12.58
